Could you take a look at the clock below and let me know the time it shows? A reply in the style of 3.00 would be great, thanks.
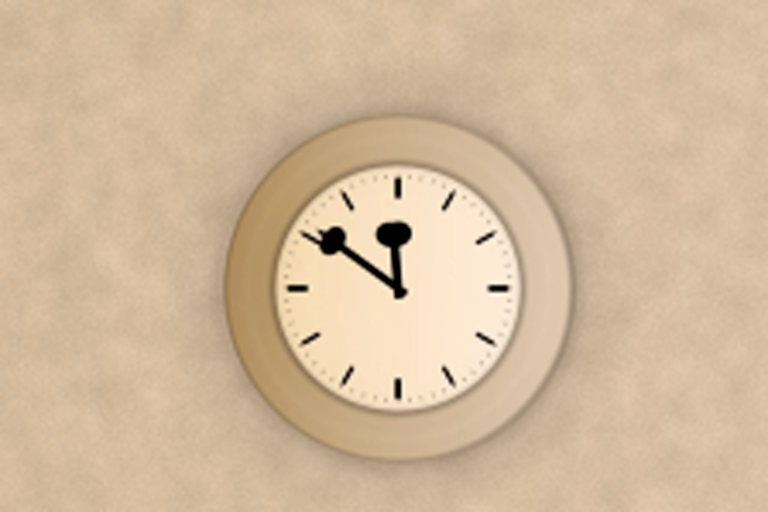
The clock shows 11.51
